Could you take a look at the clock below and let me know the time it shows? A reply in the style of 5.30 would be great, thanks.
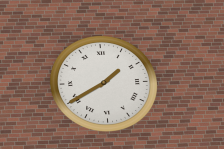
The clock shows 1.40
